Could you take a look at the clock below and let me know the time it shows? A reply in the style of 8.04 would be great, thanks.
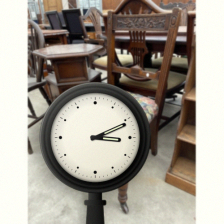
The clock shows 3.11
